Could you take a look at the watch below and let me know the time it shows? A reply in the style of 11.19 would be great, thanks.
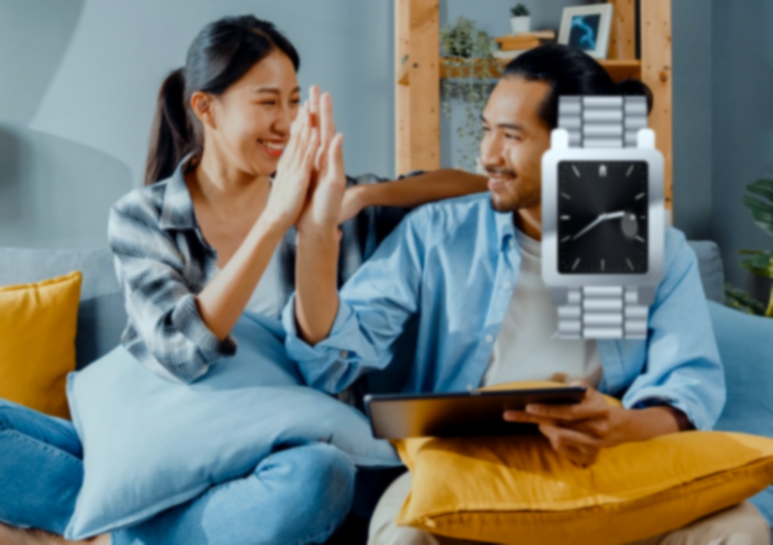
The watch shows 2.39
